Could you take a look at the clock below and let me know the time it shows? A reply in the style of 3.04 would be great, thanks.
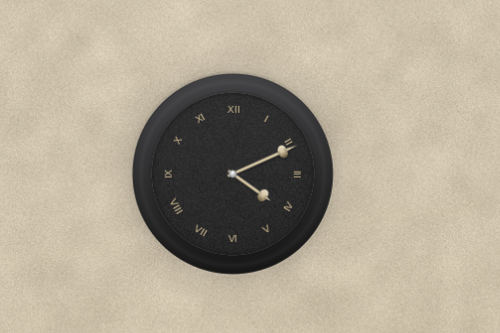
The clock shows 4.11
